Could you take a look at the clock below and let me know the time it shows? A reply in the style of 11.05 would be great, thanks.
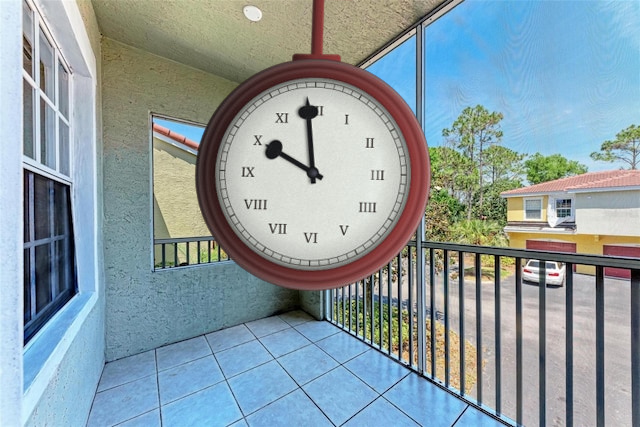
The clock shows 9.59
